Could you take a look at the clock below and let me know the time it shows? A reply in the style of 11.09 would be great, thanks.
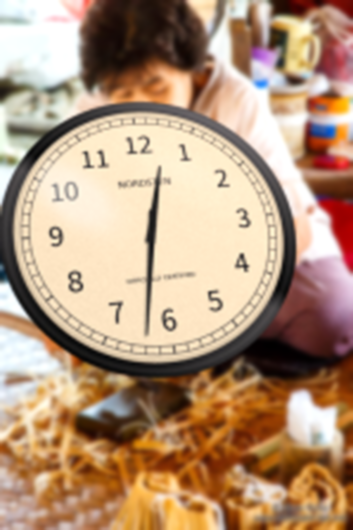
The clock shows 12.32
